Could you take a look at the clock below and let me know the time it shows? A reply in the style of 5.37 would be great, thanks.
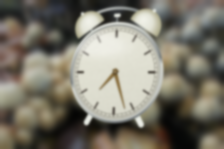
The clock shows 7.27
